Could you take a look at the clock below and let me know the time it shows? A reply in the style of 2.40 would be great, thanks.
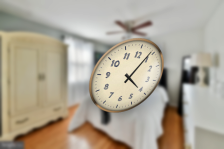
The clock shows 4.04
